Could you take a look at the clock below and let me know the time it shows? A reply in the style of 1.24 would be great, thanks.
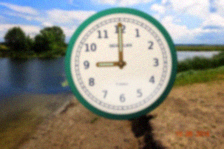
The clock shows 9.00
